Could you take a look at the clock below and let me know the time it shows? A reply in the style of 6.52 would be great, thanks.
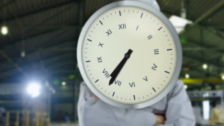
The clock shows 7.37
